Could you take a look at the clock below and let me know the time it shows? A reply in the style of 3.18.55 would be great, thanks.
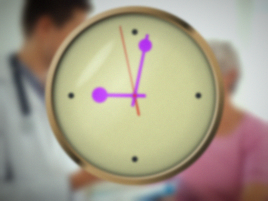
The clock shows 9.01.58
